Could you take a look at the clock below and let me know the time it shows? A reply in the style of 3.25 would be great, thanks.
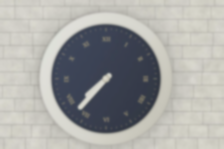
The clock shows 7.37
